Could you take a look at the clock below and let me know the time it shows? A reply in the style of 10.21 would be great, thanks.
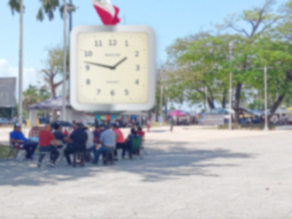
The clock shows 1.47
